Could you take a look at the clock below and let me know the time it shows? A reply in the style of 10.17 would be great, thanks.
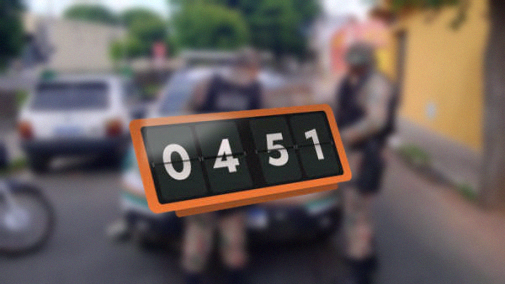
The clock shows 4.51
